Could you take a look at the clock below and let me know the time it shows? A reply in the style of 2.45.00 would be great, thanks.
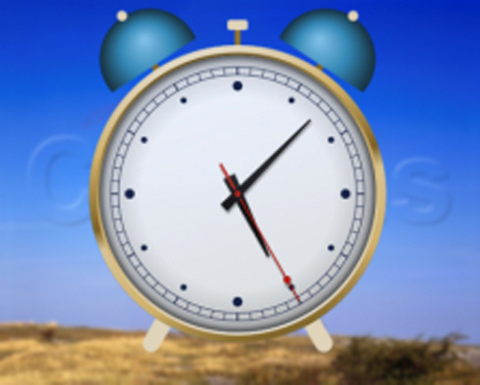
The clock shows 5.07.25
